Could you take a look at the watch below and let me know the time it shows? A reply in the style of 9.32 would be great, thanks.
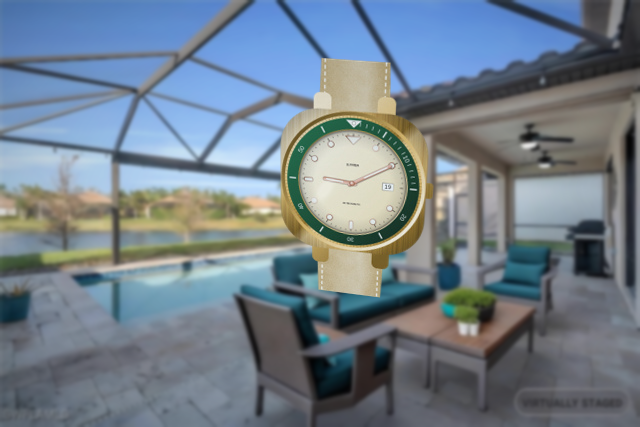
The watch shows 9.10
